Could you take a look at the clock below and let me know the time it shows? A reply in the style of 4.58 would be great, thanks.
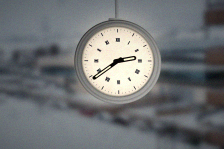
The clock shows 2.39
